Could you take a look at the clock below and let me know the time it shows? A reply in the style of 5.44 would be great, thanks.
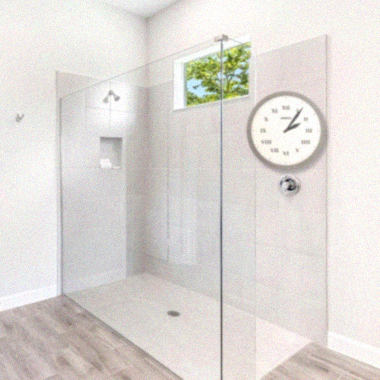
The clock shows 2.06
